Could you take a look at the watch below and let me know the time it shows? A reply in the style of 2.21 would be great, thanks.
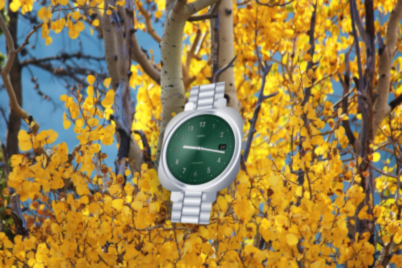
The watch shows 9.17
